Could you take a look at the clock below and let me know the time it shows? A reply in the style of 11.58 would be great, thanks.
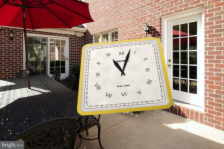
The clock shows 11.03
